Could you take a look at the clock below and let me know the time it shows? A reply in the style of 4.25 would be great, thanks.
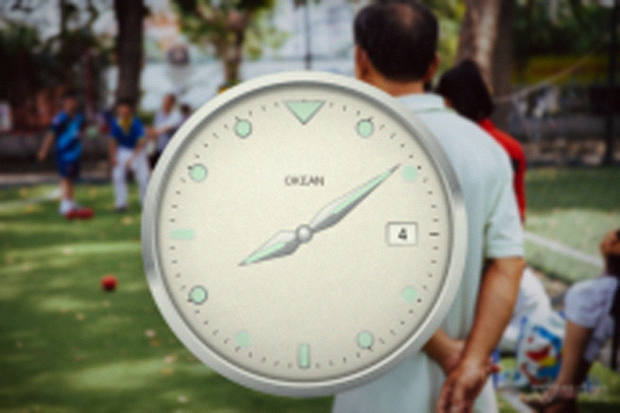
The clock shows 8.09
